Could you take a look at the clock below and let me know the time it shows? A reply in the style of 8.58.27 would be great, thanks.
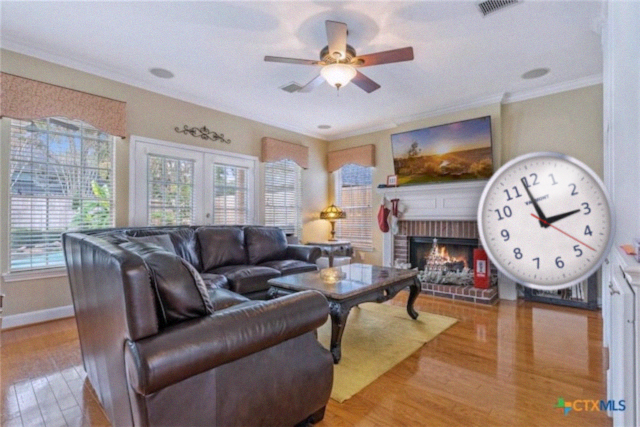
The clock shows 2.58.23
